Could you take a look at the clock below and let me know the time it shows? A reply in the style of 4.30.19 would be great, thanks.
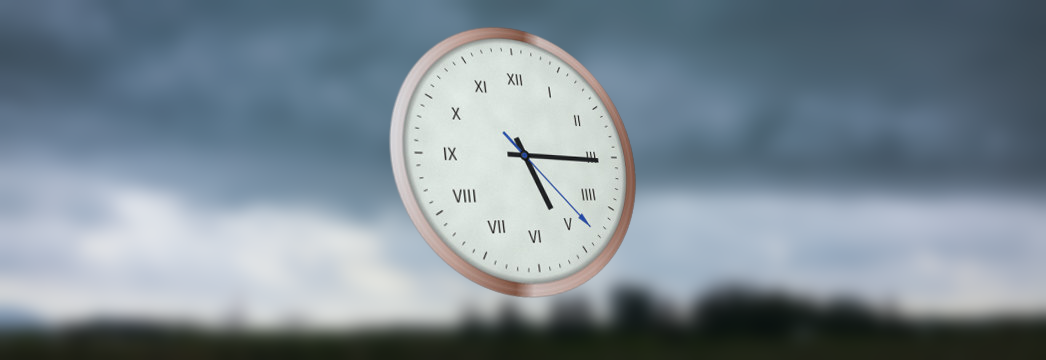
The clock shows 5.15.23
